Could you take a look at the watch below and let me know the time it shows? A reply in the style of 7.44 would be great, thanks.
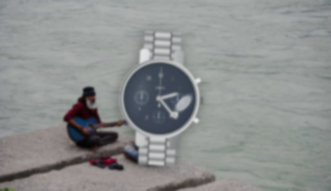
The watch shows 2.23
